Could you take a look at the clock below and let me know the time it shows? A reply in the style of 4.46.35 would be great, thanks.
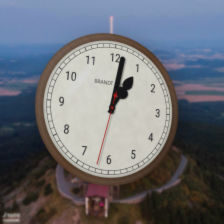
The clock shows 1.01.32
